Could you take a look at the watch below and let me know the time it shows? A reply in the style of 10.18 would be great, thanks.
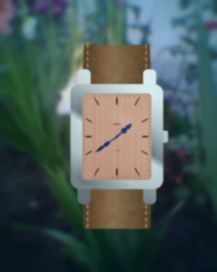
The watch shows 1.39
